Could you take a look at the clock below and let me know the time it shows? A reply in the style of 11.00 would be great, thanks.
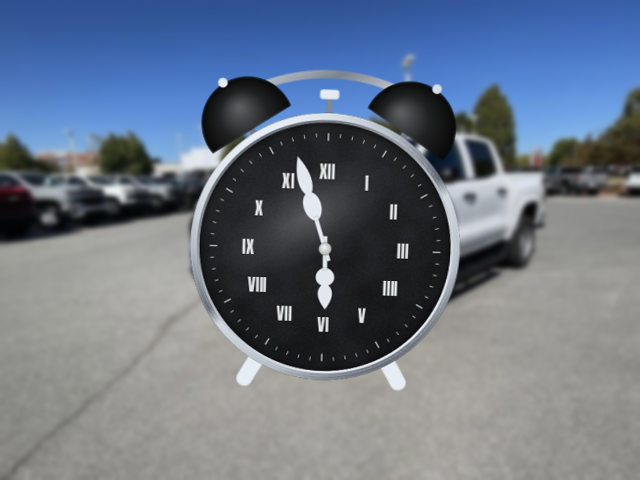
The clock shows 5.57
